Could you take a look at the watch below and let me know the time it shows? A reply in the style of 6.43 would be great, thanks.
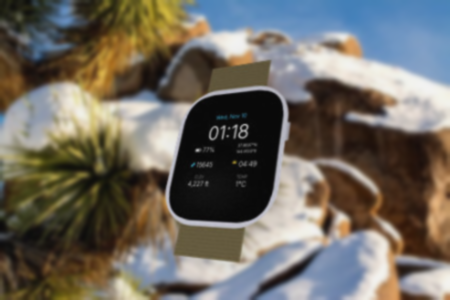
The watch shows 1.18
